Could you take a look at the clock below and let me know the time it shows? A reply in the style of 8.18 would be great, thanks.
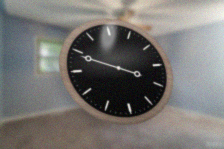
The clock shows 3.49
